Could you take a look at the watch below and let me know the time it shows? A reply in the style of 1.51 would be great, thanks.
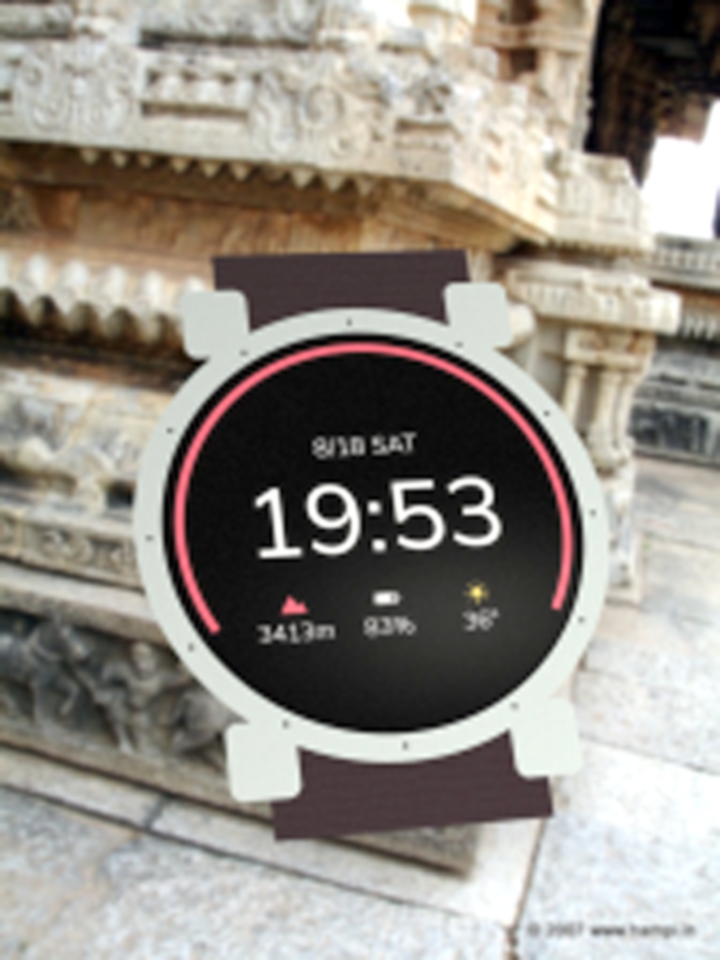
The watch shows 19.53
